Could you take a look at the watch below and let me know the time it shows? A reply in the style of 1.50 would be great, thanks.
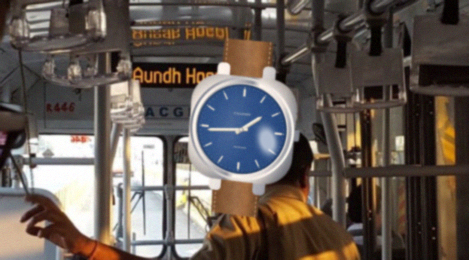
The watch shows 1.44
